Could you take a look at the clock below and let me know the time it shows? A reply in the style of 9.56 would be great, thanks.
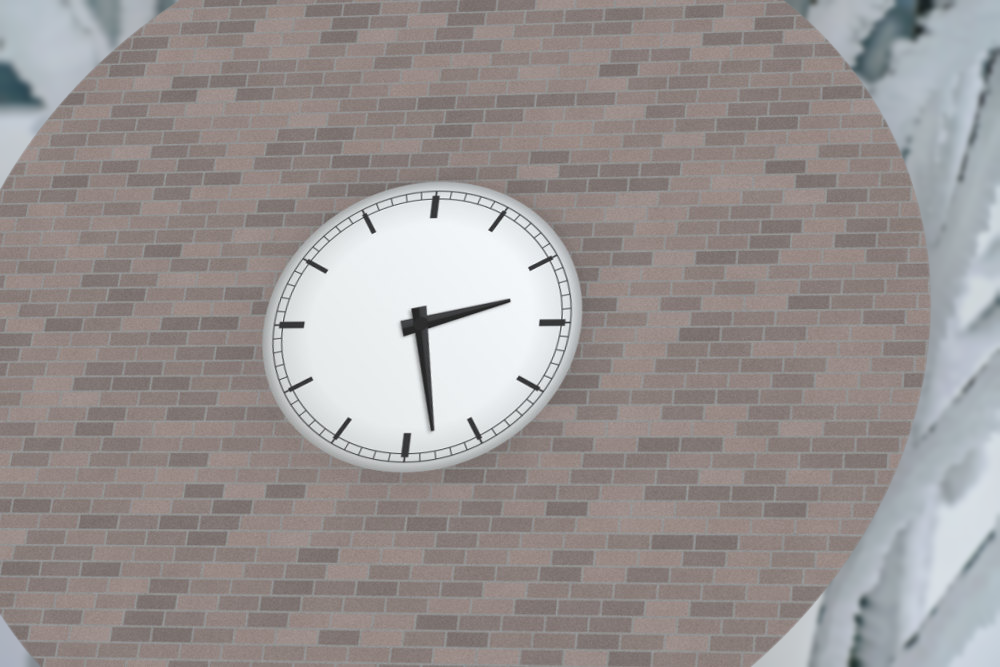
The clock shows 2.28
